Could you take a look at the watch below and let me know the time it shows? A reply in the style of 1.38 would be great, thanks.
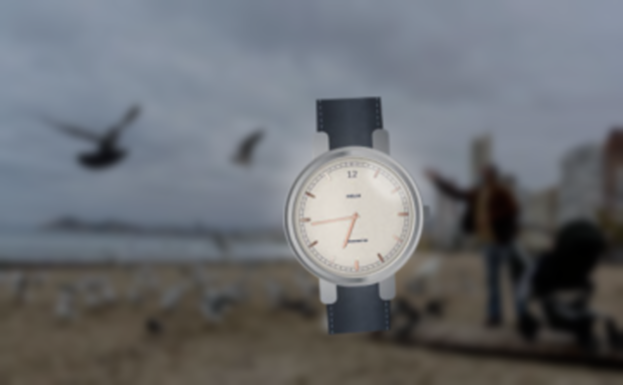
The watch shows 6.44
